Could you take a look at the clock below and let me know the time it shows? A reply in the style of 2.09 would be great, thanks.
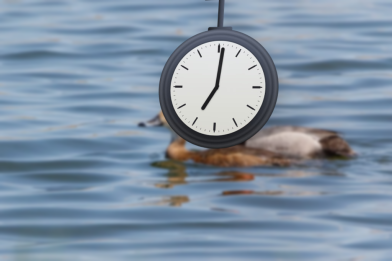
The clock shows 7.01
